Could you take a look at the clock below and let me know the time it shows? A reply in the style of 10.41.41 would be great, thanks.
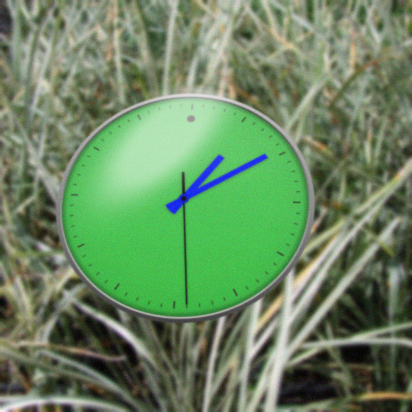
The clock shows 1.09.29
